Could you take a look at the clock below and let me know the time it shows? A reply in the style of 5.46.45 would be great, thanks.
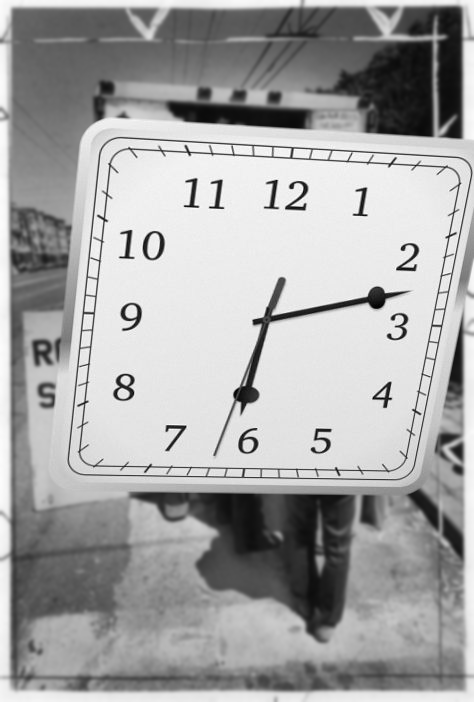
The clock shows 6.12.32
